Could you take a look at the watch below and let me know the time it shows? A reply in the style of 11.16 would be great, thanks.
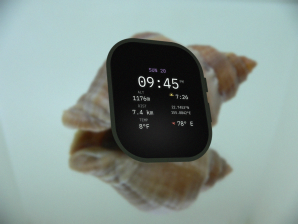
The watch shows 9.45
